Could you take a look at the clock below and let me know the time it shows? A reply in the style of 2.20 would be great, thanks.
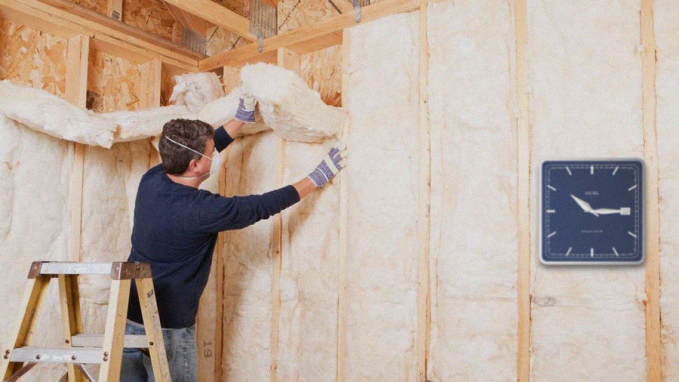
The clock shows 10.15
